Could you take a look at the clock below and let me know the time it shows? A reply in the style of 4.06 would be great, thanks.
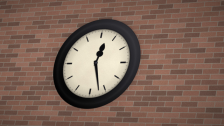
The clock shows 12.27
